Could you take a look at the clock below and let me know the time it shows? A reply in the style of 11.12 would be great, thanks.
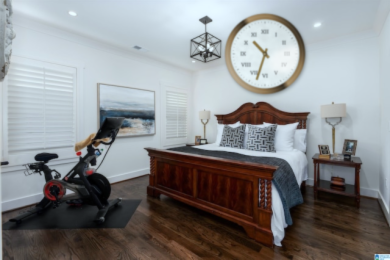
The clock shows 10.33
